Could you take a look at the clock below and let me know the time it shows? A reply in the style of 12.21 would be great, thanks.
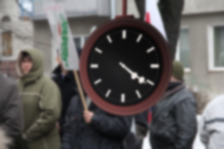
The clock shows 4.21
